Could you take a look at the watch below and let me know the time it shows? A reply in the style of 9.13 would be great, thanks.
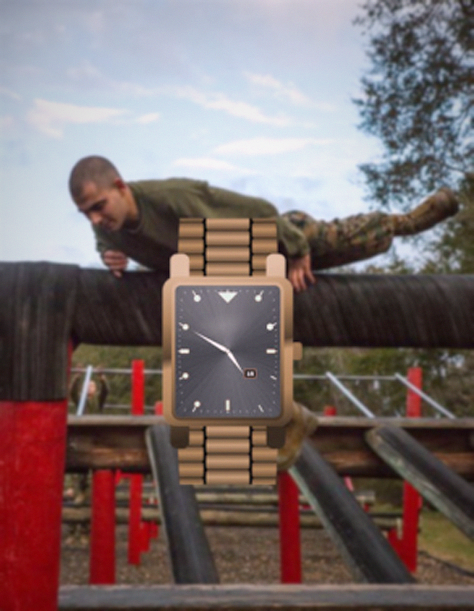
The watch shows 4.50
